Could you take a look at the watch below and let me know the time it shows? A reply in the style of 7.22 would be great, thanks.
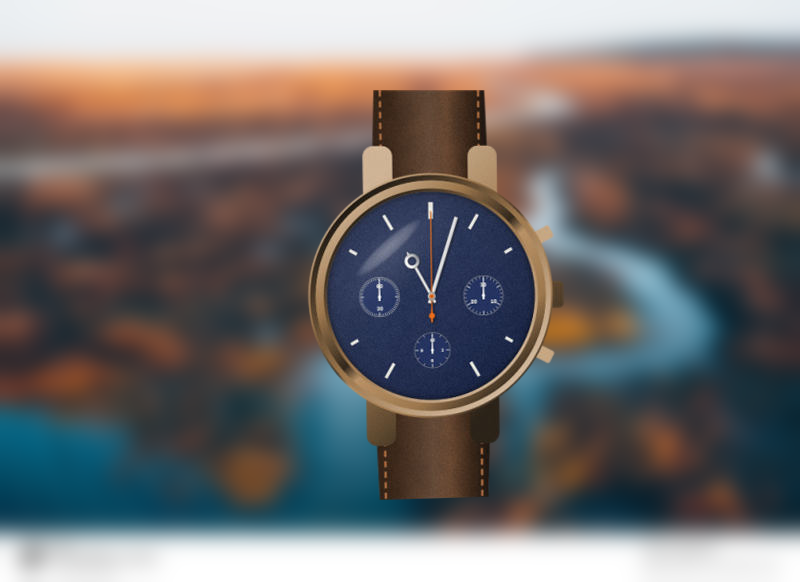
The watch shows 11.03
